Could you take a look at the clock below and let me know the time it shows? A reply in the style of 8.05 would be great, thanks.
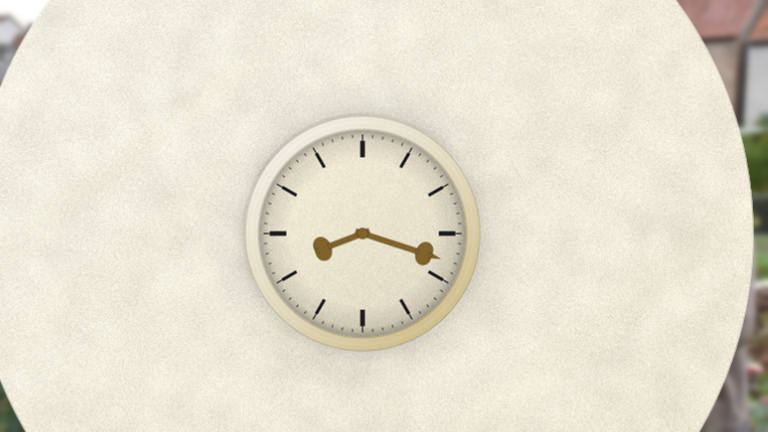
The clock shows 8.18
